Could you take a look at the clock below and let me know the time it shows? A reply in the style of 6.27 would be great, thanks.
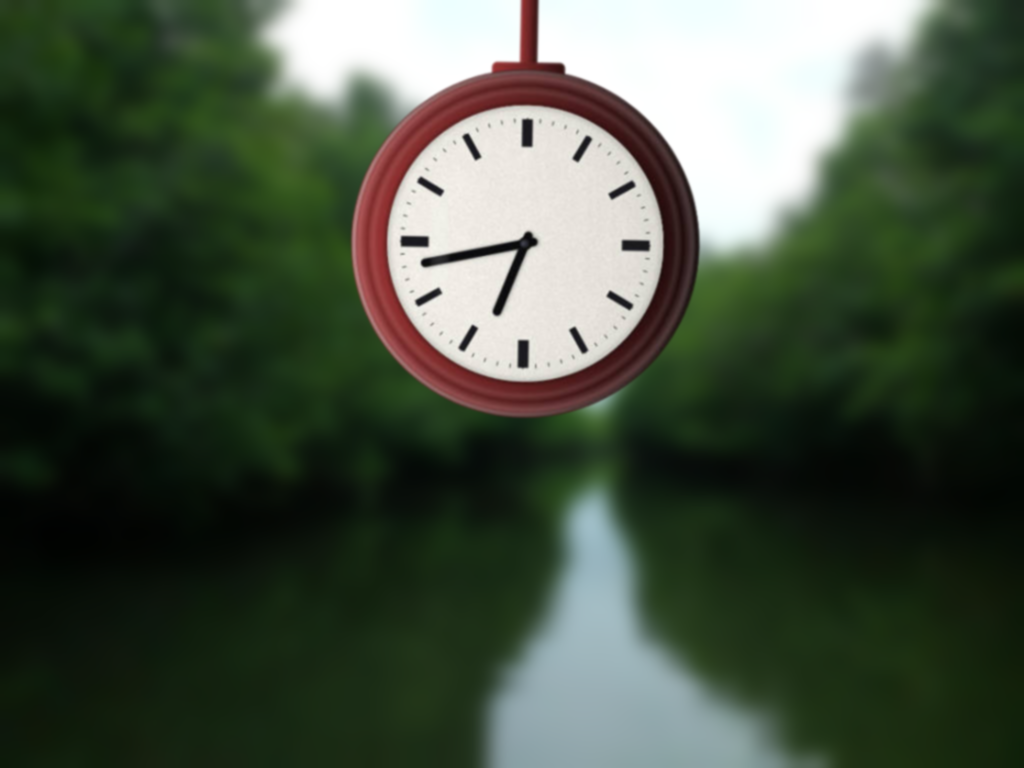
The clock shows 6.43
